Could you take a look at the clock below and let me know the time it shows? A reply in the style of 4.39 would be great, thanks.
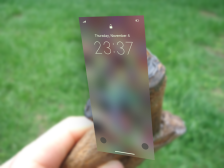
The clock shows 23.37
